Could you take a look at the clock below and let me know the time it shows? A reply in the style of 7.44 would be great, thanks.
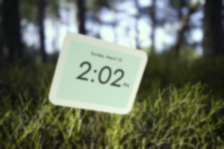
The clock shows 2.02
